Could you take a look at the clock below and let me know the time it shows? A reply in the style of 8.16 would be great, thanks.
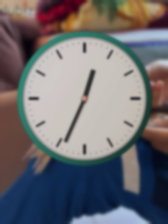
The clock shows 12.34
